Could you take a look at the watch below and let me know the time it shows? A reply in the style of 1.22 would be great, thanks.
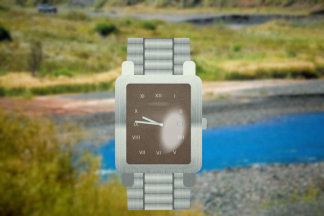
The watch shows 9.46
